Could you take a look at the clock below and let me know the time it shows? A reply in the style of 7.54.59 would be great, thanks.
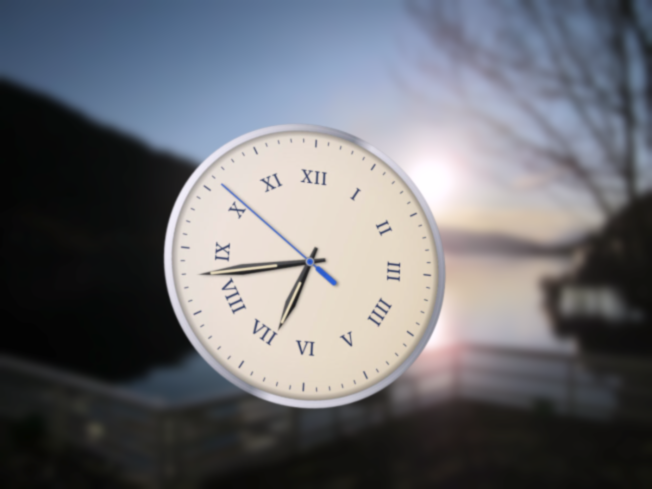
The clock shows 6.42.51
